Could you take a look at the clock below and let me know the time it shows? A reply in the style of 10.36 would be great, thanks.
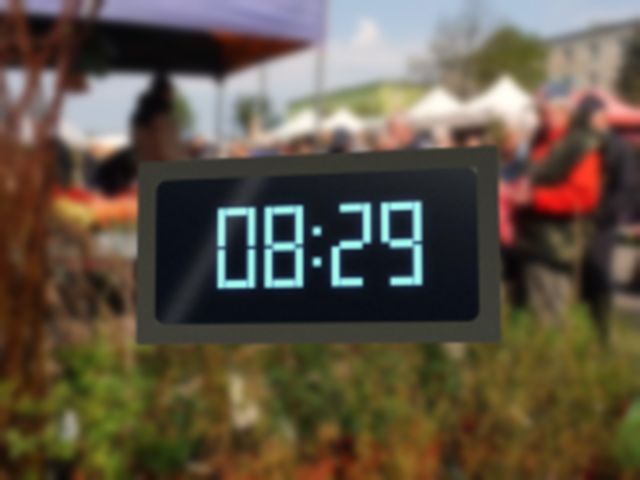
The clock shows 8.29
